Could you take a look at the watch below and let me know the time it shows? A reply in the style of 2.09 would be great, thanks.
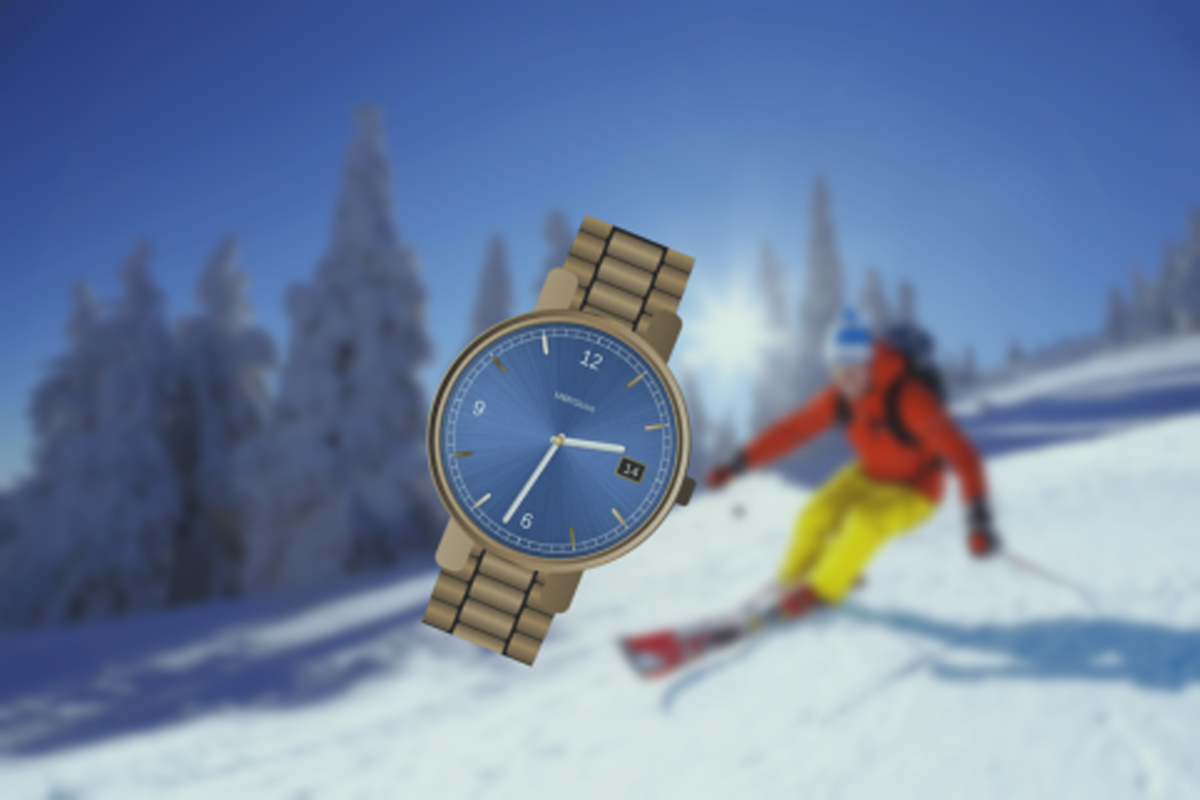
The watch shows 2.32
